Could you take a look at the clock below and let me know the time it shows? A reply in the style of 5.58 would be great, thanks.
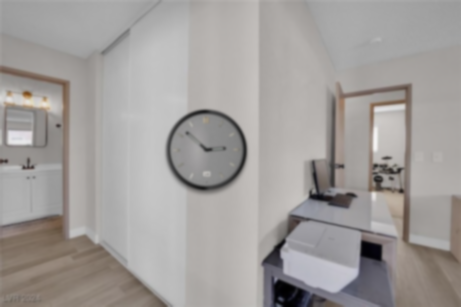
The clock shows 2.52
